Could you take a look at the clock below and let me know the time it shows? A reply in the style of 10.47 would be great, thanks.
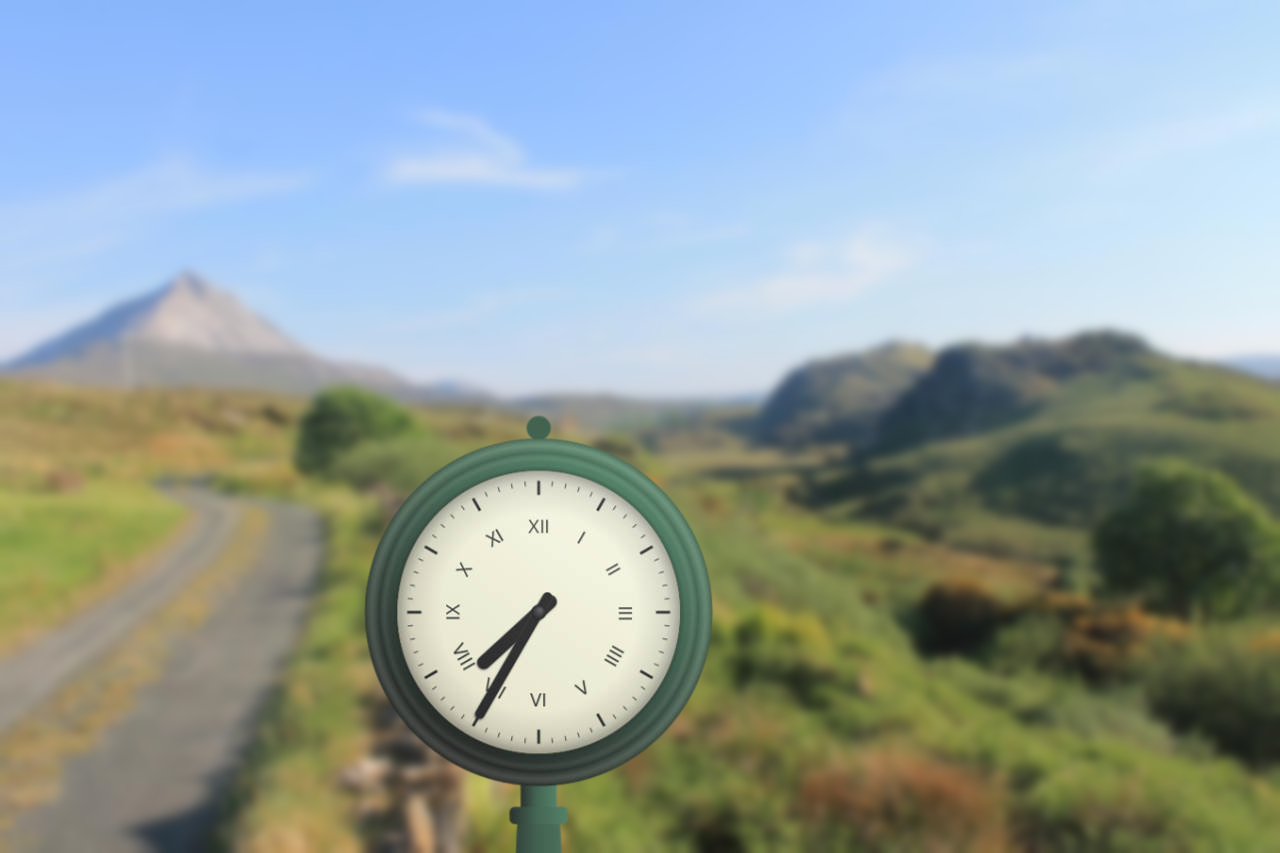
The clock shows 7.35
